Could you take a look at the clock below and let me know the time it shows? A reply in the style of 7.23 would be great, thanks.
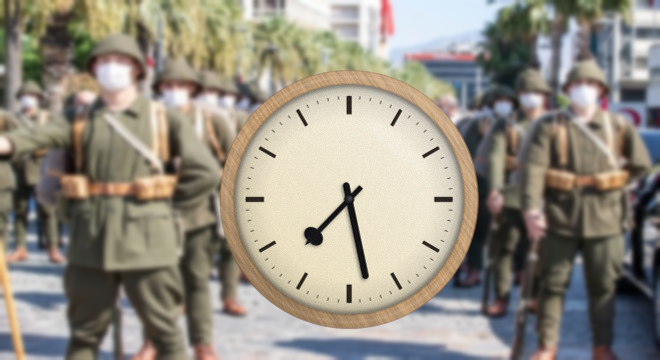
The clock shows 7.28
